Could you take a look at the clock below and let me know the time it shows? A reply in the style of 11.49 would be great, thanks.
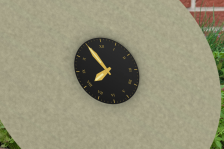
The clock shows 7.55
